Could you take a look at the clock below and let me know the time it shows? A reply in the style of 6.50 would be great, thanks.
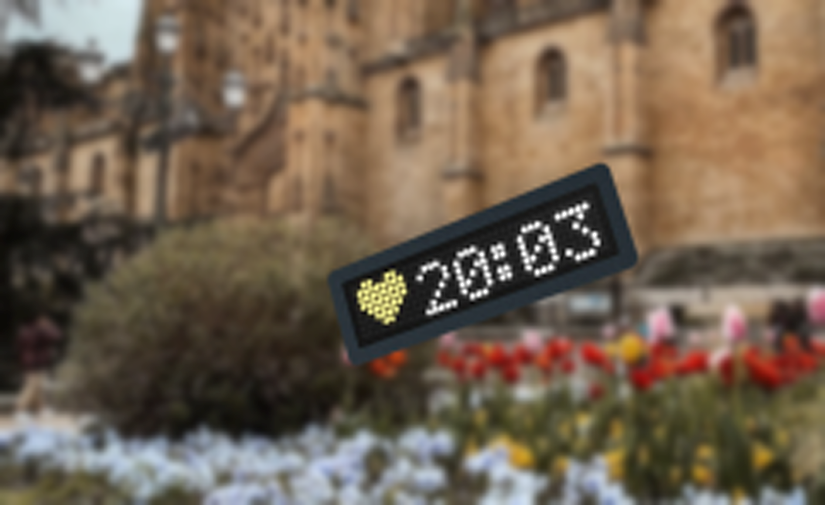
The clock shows 20.03
